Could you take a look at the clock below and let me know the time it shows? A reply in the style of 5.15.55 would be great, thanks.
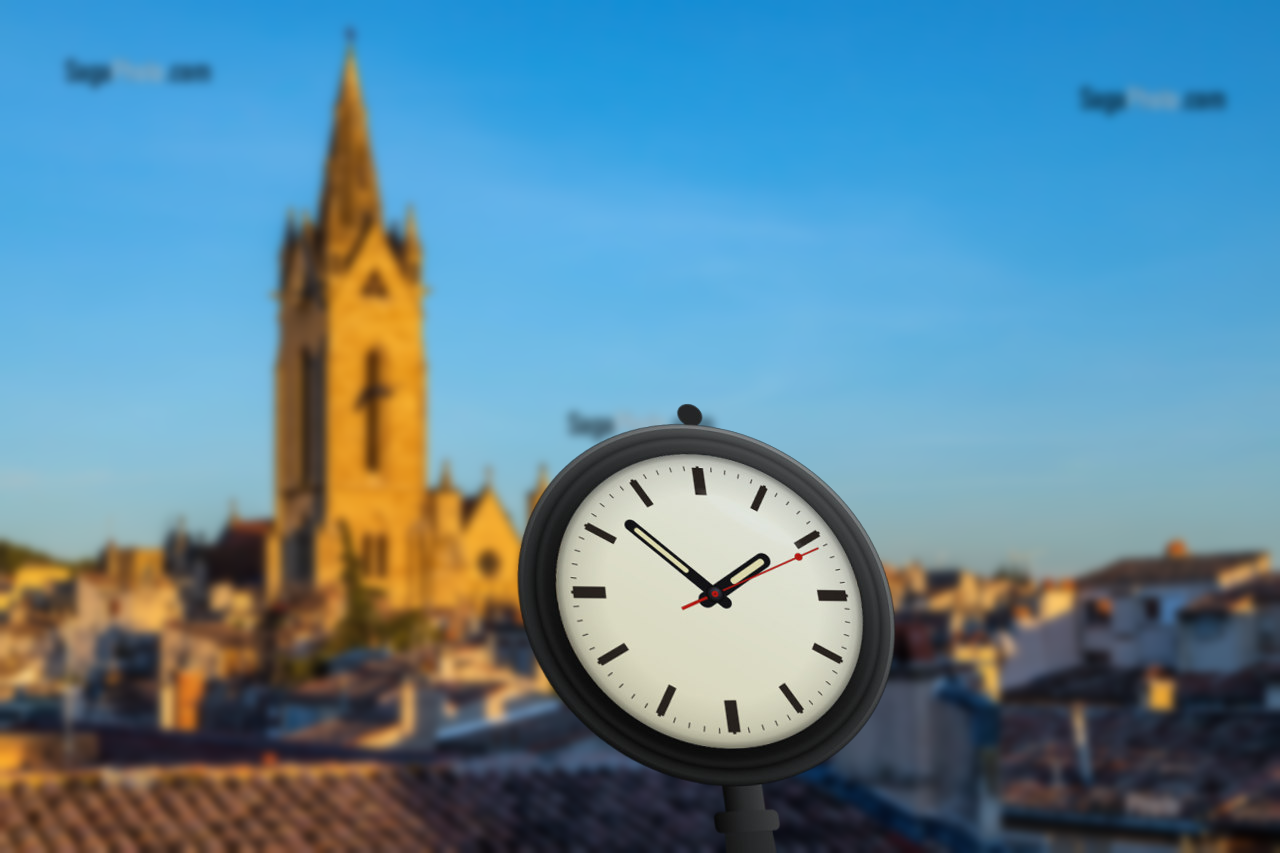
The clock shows 1.52.11
